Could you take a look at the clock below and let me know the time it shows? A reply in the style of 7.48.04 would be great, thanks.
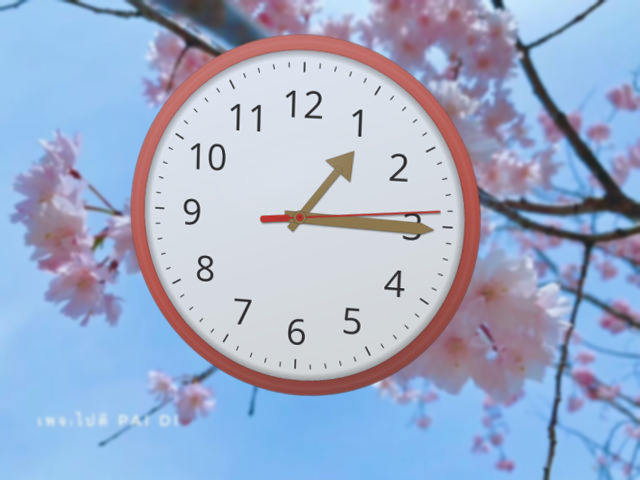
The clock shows 1.15.14
